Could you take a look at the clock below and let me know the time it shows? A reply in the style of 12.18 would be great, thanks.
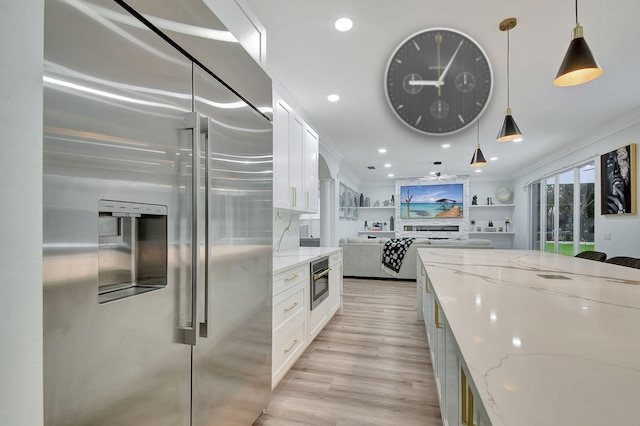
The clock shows 9.05
